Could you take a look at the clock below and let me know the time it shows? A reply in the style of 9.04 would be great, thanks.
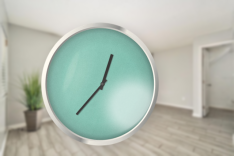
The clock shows 12.37
